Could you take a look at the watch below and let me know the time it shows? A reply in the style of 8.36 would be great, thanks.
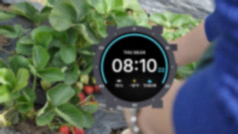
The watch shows 8.10
